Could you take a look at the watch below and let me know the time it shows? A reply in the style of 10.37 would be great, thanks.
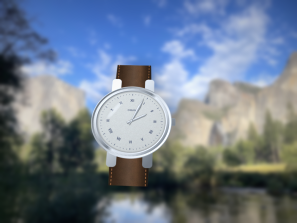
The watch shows 2.04
